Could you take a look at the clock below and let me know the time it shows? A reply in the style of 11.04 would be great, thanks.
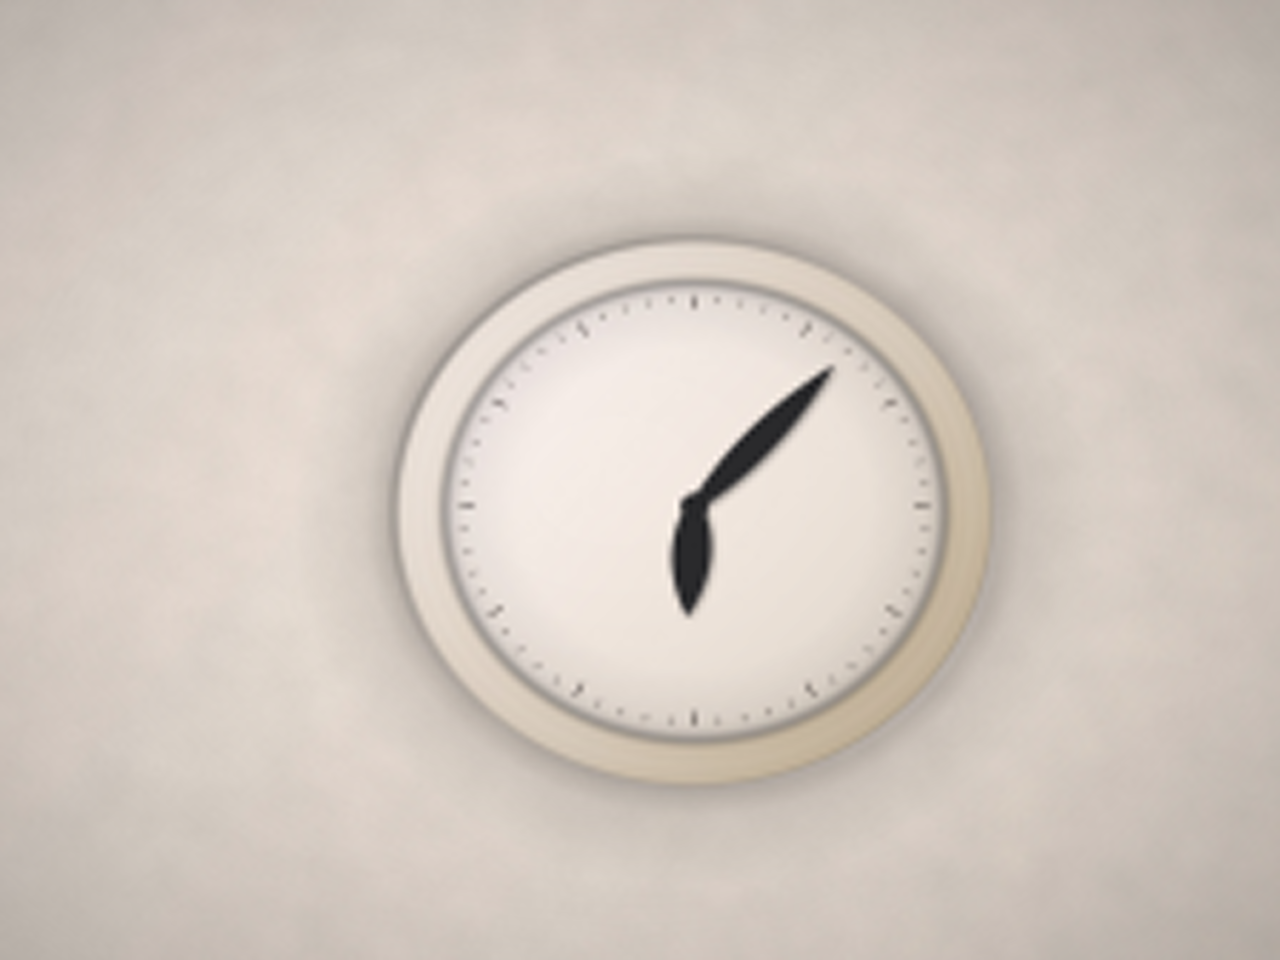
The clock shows 6.07
